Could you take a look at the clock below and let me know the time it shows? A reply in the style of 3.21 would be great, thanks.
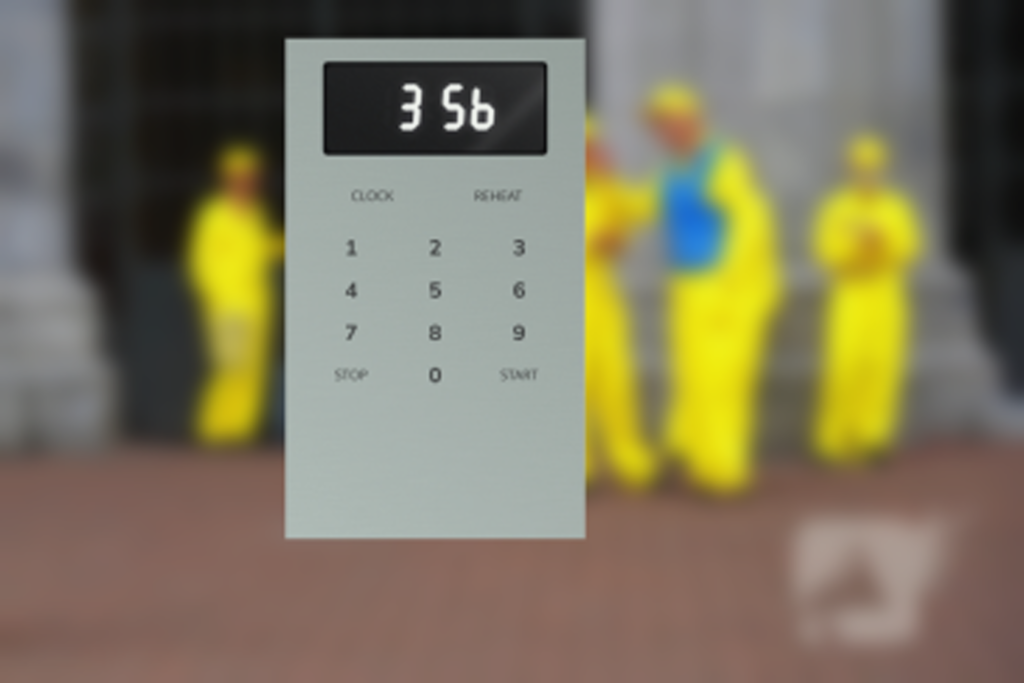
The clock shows 3.56
